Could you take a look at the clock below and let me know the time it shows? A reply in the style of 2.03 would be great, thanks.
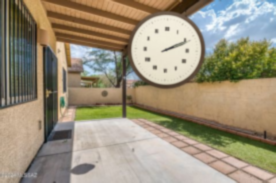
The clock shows 2.11
